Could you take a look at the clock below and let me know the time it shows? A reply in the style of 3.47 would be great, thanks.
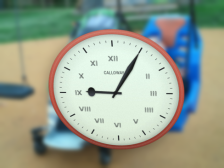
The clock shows 9.05
